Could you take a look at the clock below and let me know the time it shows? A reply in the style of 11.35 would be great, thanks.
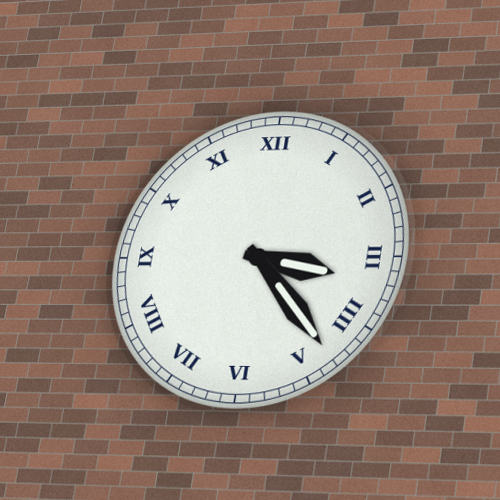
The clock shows 3.23
